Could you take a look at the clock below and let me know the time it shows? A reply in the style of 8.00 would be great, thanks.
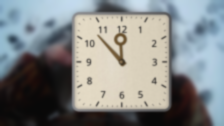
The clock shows 11.53
